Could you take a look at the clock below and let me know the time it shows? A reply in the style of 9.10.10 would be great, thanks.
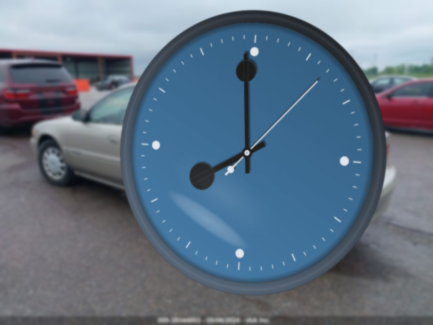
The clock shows 7.59.07
